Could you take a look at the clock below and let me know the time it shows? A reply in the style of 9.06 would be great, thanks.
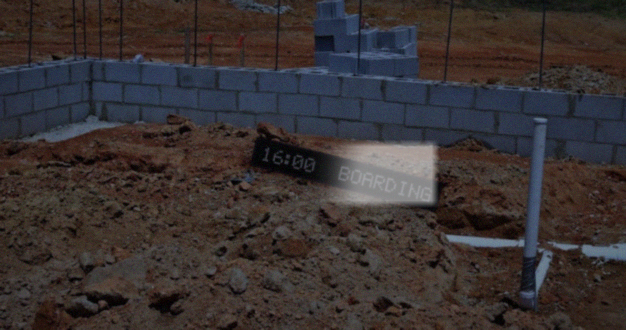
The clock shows 16.00
